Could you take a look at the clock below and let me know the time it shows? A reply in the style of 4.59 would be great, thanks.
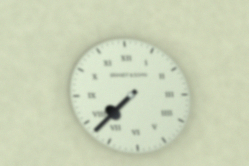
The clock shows 7.38
